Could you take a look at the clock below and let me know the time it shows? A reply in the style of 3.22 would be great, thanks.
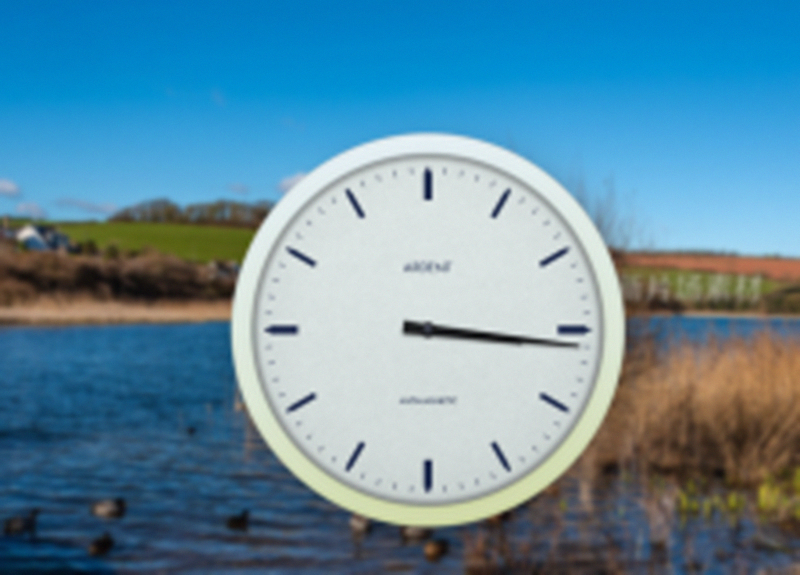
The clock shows 3.16
